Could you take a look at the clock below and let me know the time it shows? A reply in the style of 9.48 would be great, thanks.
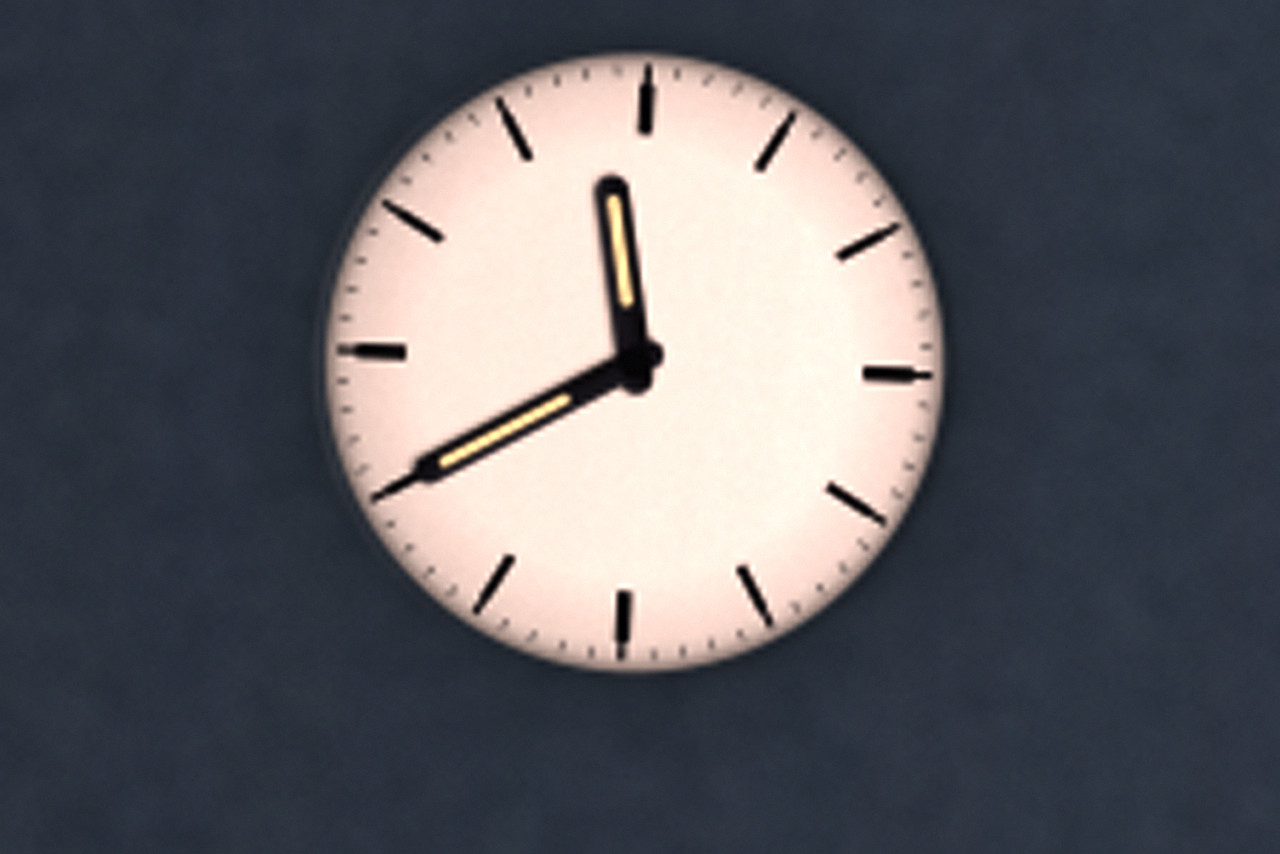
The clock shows 11.40
